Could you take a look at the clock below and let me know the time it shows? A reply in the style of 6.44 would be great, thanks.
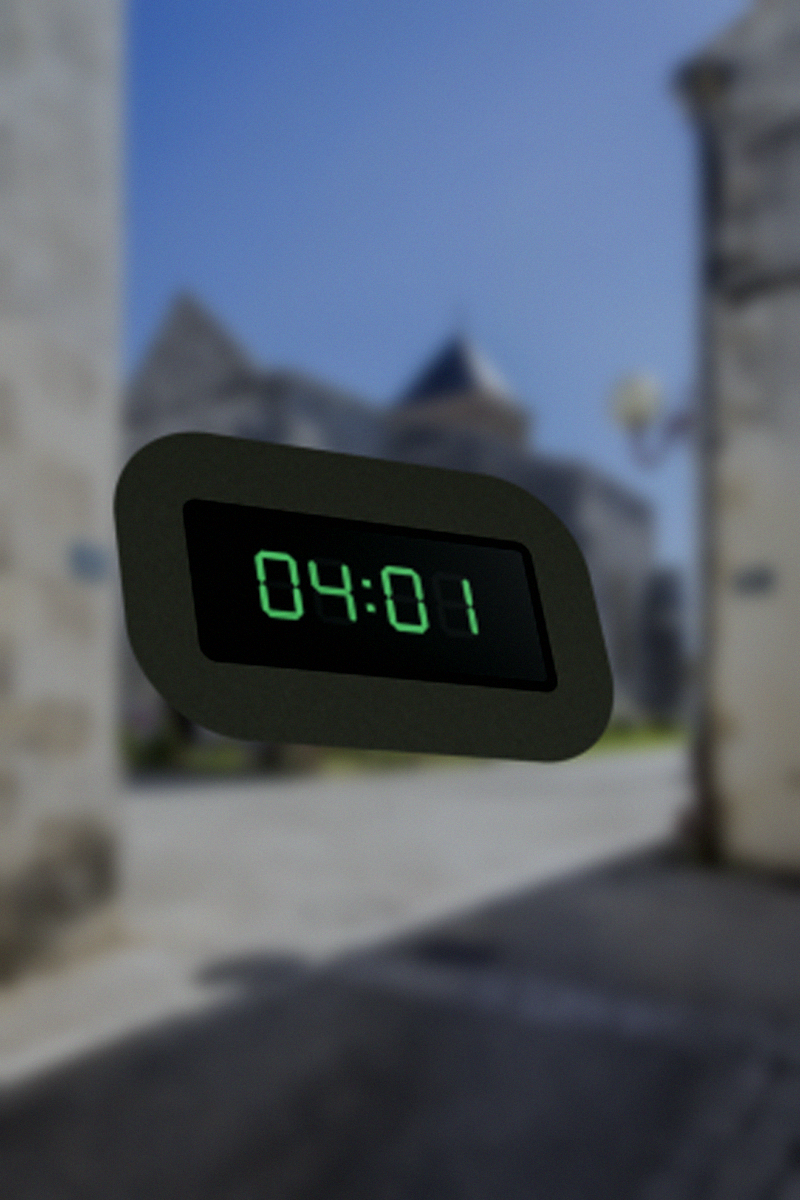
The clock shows 4.01
